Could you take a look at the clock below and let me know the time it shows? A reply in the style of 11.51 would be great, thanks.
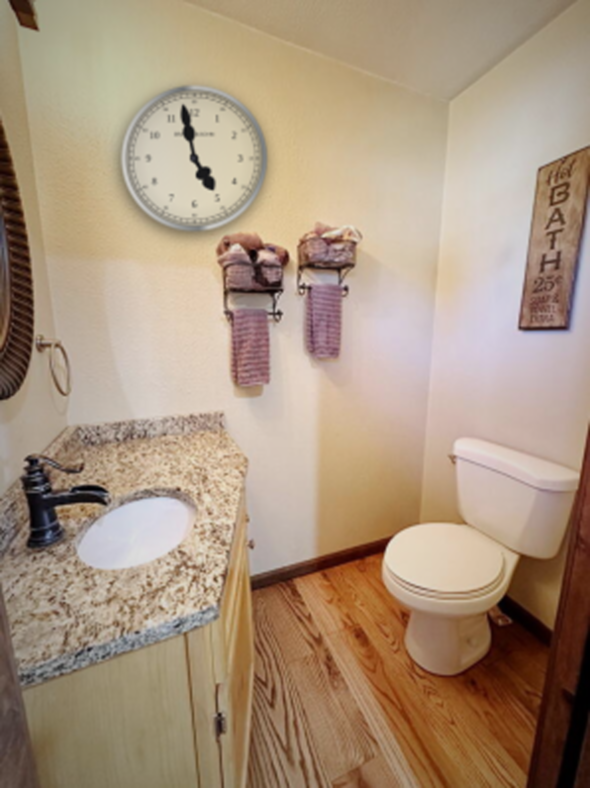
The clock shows 4.58
